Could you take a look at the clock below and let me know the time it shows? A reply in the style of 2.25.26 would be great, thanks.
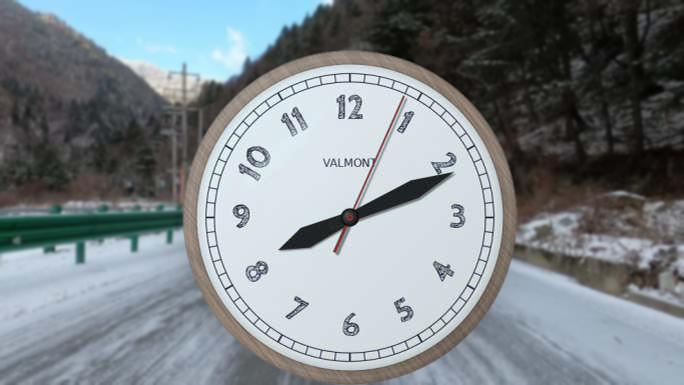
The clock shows 8.11.04
